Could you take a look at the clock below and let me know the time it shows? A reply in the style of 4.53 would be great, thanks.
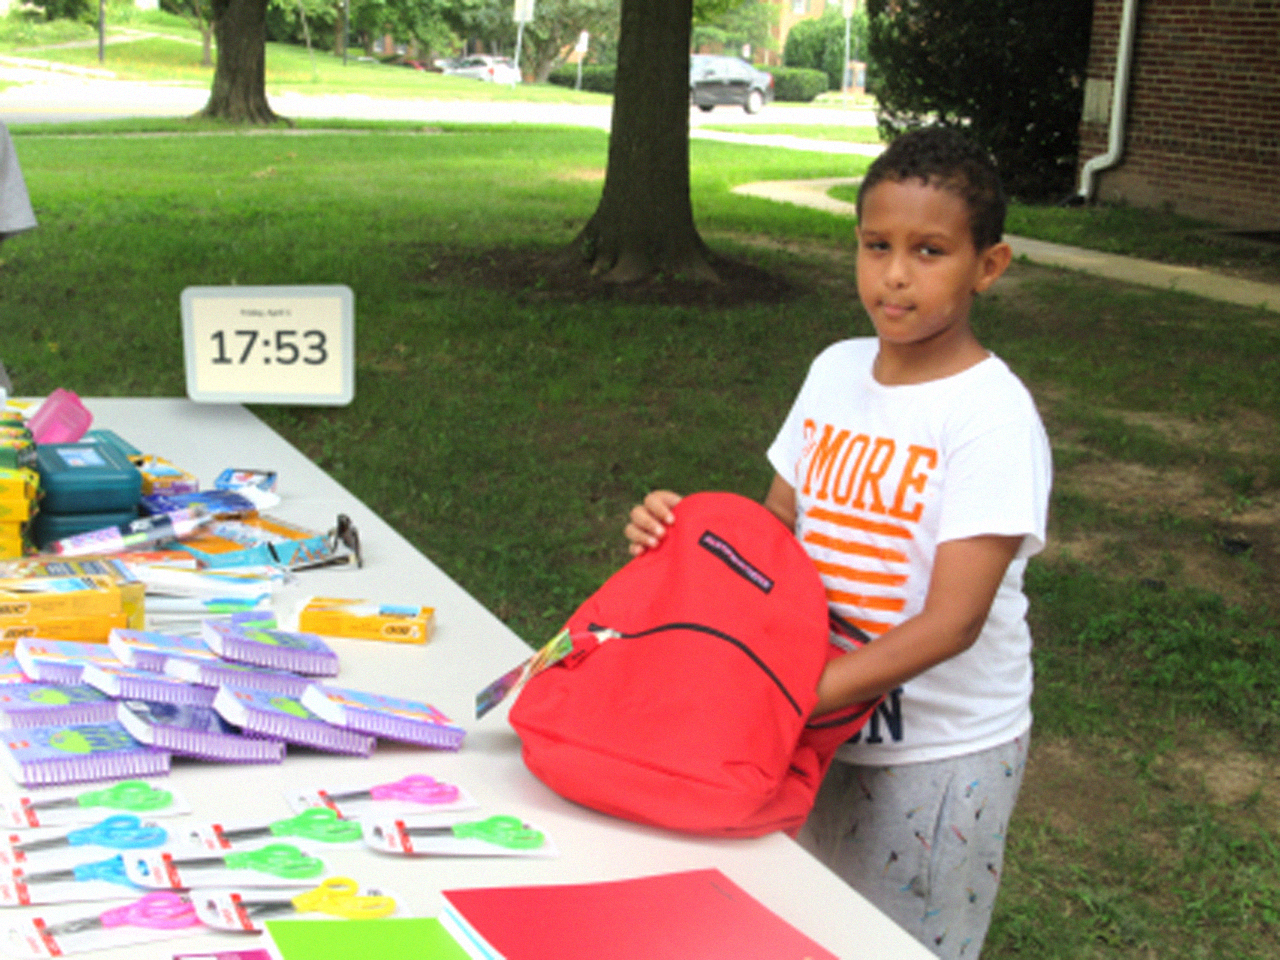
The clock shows 17.53
